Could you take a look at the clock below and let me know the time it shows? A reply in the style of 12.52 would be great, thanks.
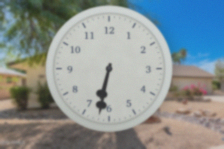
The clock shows 6.32
